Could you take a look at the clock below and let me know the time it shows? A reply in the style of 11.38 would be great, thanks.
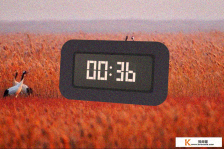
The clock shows 0.36
